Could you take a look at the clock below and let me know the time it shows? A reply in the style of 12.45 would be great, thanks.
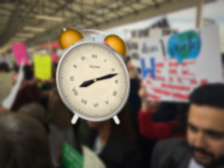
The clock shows 8.12
